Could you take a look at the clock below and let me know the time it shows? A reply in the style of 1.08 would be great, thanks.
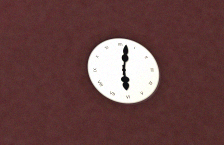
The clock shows 6.02
